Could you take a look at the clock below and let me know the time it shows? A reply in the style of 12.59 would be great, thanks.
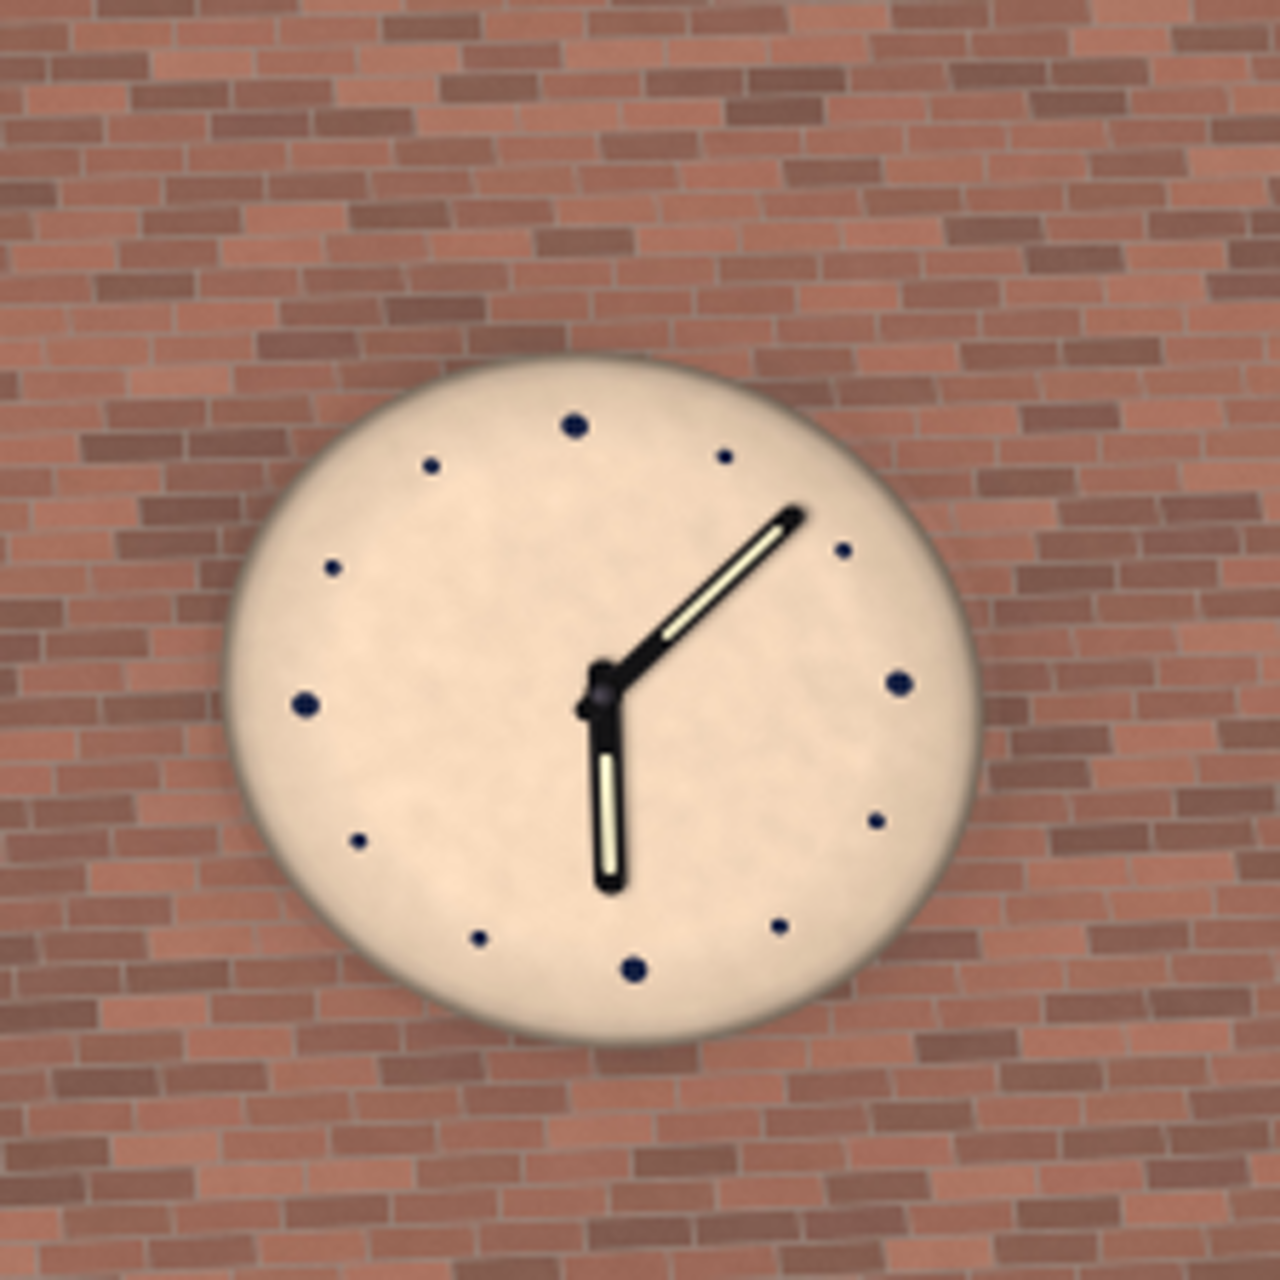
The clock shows 6.08
